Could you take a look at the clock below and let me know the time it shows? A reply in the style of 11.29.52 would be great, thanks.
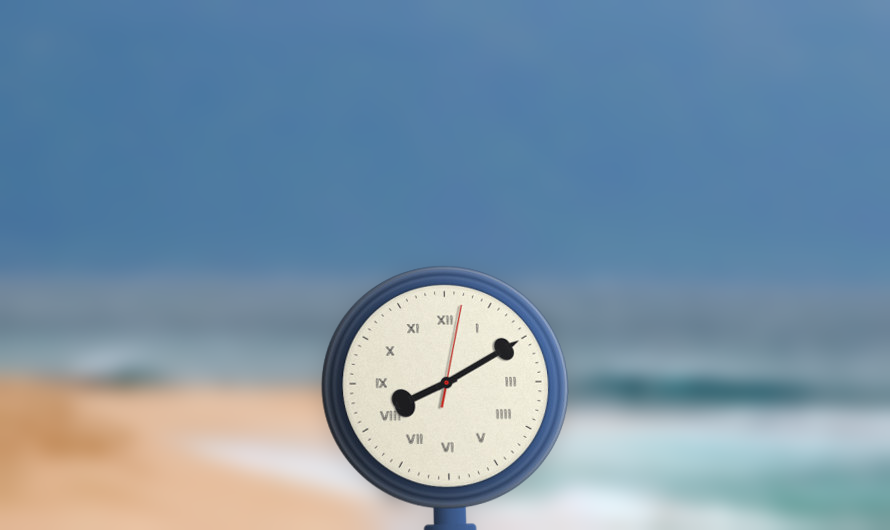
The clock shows 8.10.02
